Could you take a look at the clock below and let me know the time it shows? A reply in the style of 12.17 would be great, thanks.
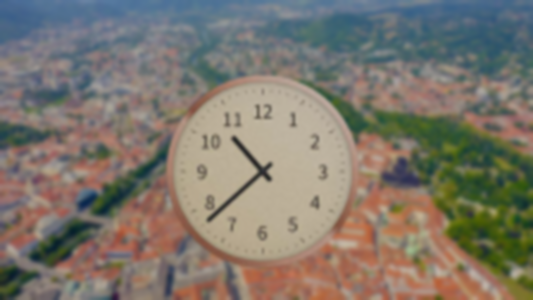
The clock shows 10.38
